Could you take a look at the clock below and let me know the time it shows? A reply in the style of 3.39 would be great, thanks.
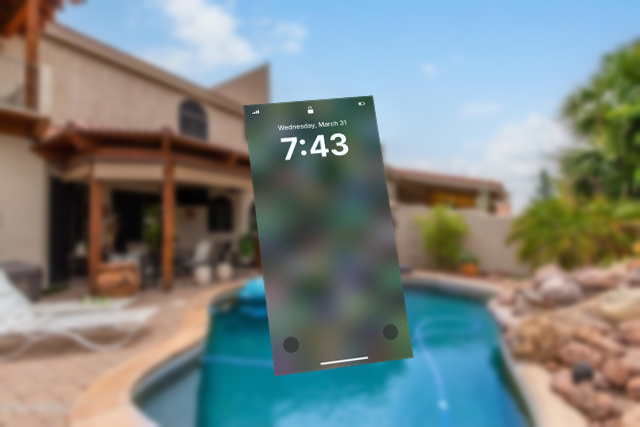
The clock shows 7.43
